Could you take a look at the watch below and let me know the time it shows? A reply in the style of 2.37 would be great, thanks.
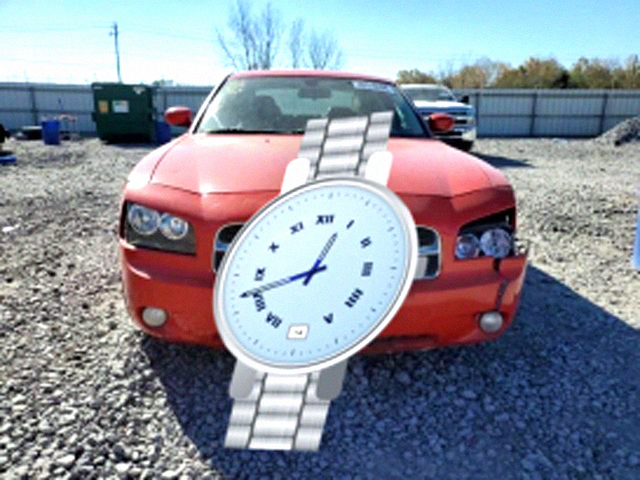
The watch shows 12.42
